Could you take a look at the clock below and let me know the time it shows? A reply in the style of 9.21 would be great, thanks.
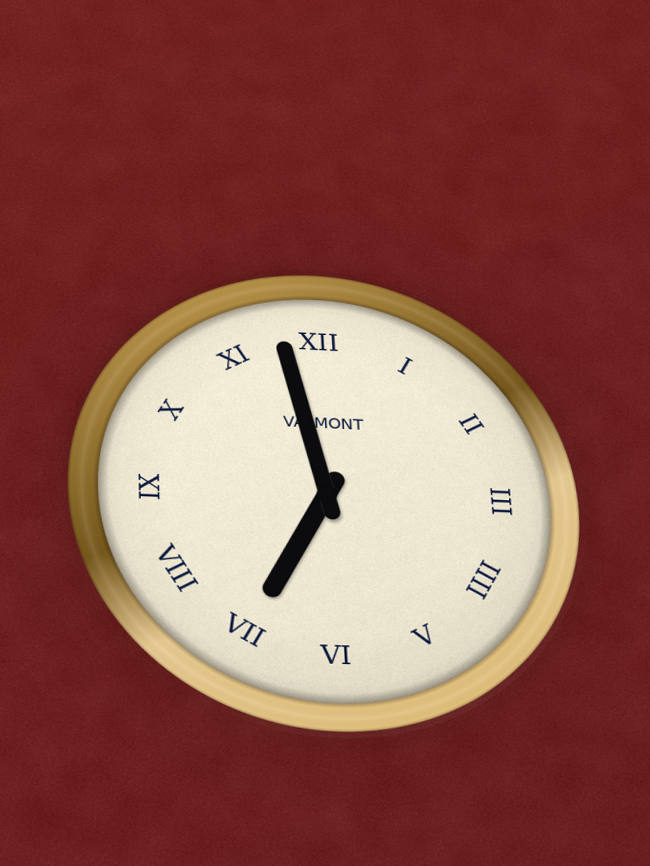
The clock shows 6.58
